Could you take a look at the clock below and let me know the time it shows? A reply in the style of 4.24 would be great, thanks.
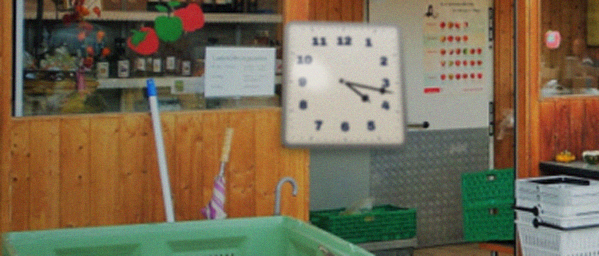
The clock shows 4.17
